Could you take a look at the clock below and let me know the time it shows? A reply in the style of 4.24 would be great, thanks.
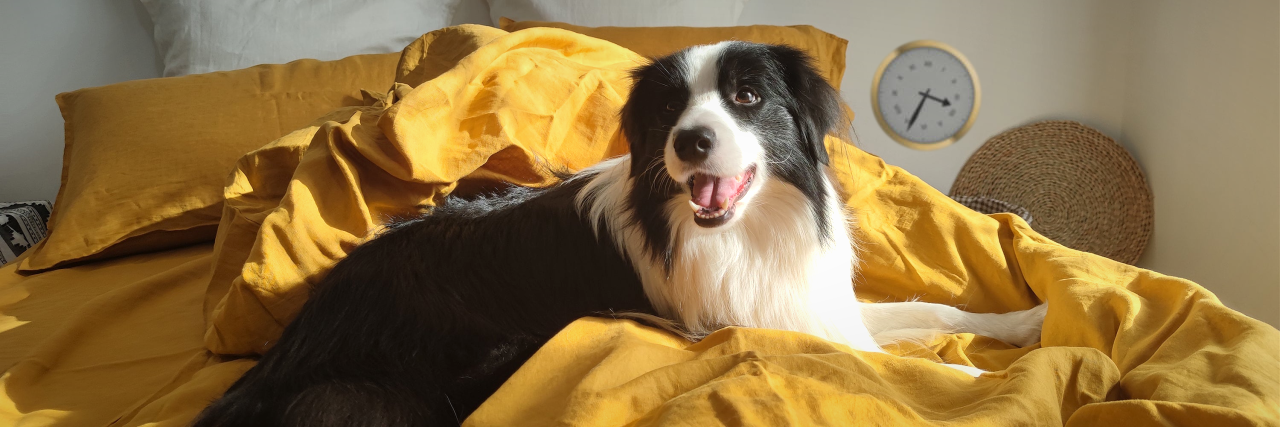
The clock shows 3.34
